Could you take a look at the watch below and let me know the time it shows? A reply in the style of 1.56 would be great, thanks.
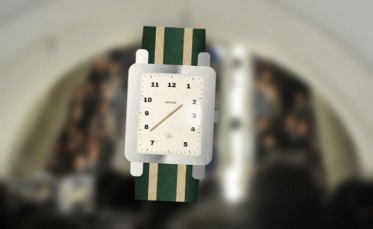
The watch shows 1.38
